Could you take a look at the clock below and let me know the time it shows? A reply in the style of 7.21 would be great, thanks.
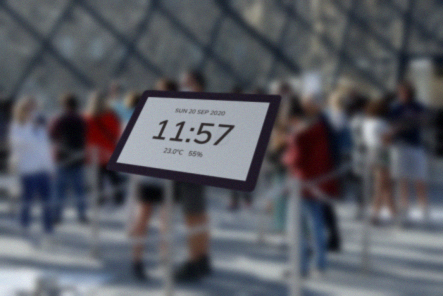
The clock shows 11.57
